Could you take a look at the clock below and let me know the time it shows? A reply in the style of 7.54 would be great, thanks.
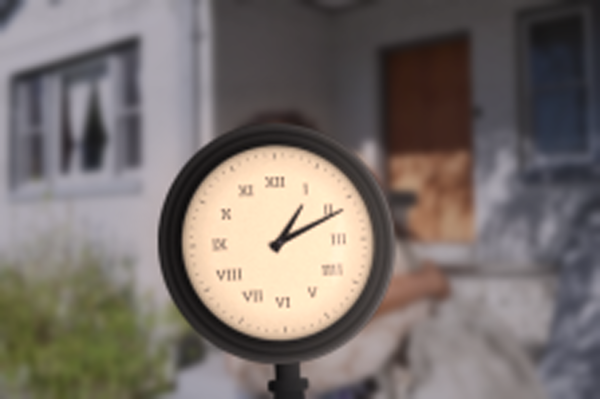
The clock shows 1.11
